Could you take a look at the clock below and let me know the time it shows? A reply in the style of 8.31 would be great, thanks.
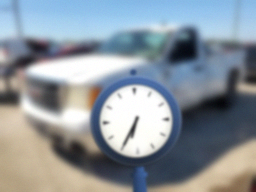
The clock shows 6.35
